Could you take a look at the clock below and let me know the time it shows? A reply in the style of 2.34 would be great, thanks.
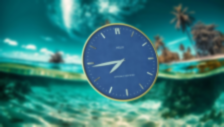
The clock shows 7.44
